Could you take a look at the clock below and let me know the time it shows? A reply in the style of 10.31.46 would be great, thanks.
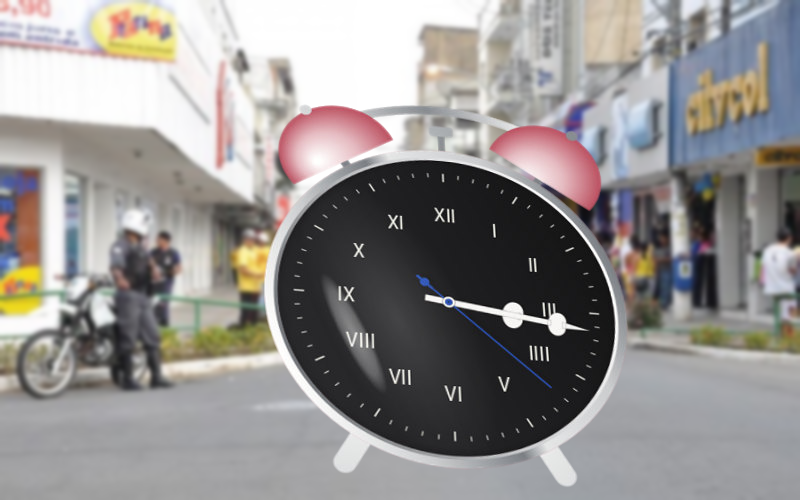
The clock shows 3.16.22
